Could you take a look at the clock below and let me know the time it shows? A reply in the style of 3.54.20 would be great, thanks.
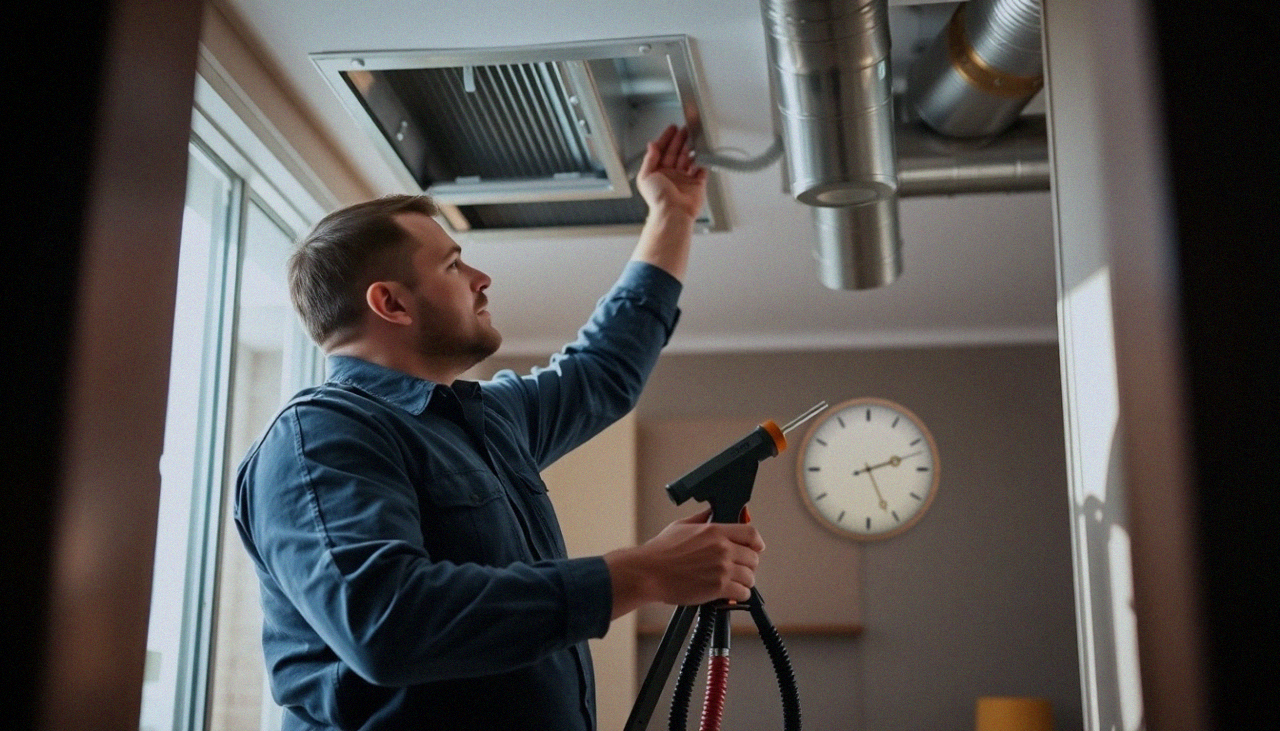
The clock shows 2.26.12
